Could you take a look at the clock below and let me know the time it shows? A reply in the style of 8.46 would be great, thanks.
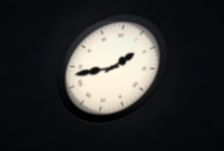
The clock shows 1.43
